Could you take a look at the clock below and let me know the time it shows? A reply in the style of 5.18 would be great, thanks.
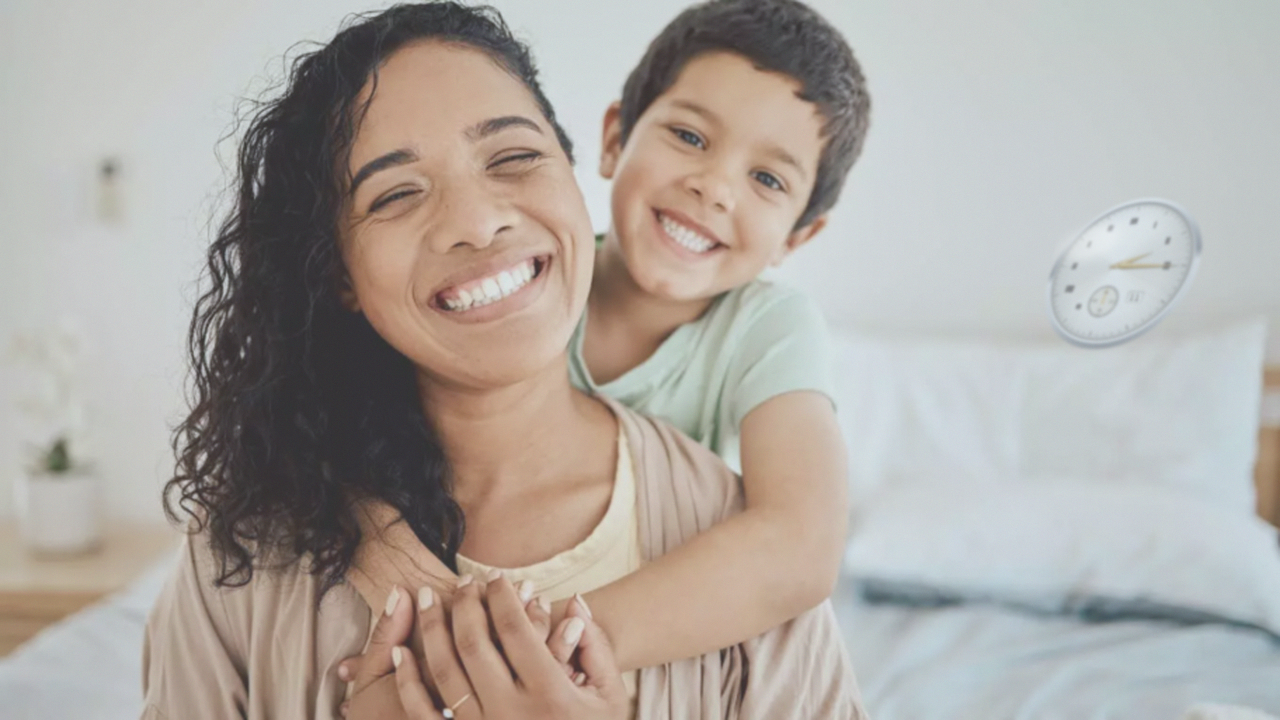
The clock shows 2.15
